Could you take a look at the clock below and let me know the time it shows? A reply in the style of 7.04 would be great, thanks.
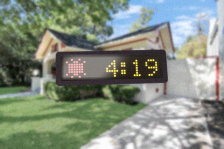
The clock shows 4.19
